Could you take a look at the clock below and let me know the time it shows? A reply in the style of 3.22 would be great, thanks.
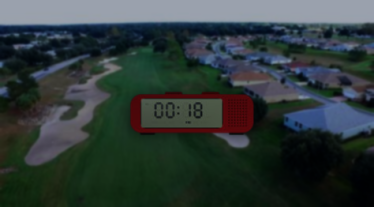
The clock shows 0.18
